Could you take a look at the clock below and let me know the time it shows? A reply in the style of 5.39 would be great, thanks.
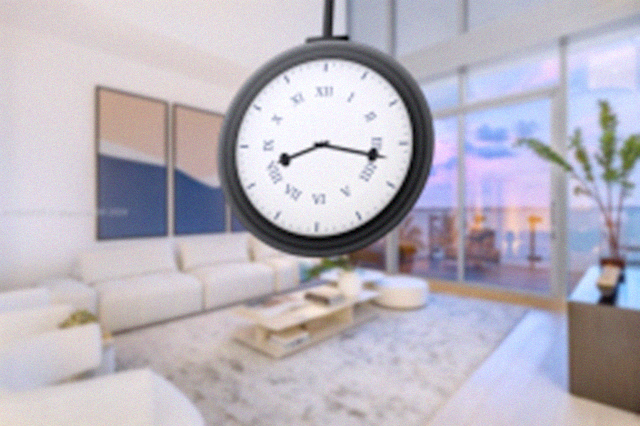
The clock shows 8.17
